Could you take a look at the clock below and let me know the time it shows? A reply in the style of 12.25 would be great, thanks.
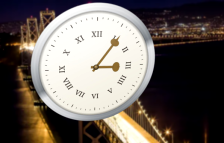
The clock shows 3.06
